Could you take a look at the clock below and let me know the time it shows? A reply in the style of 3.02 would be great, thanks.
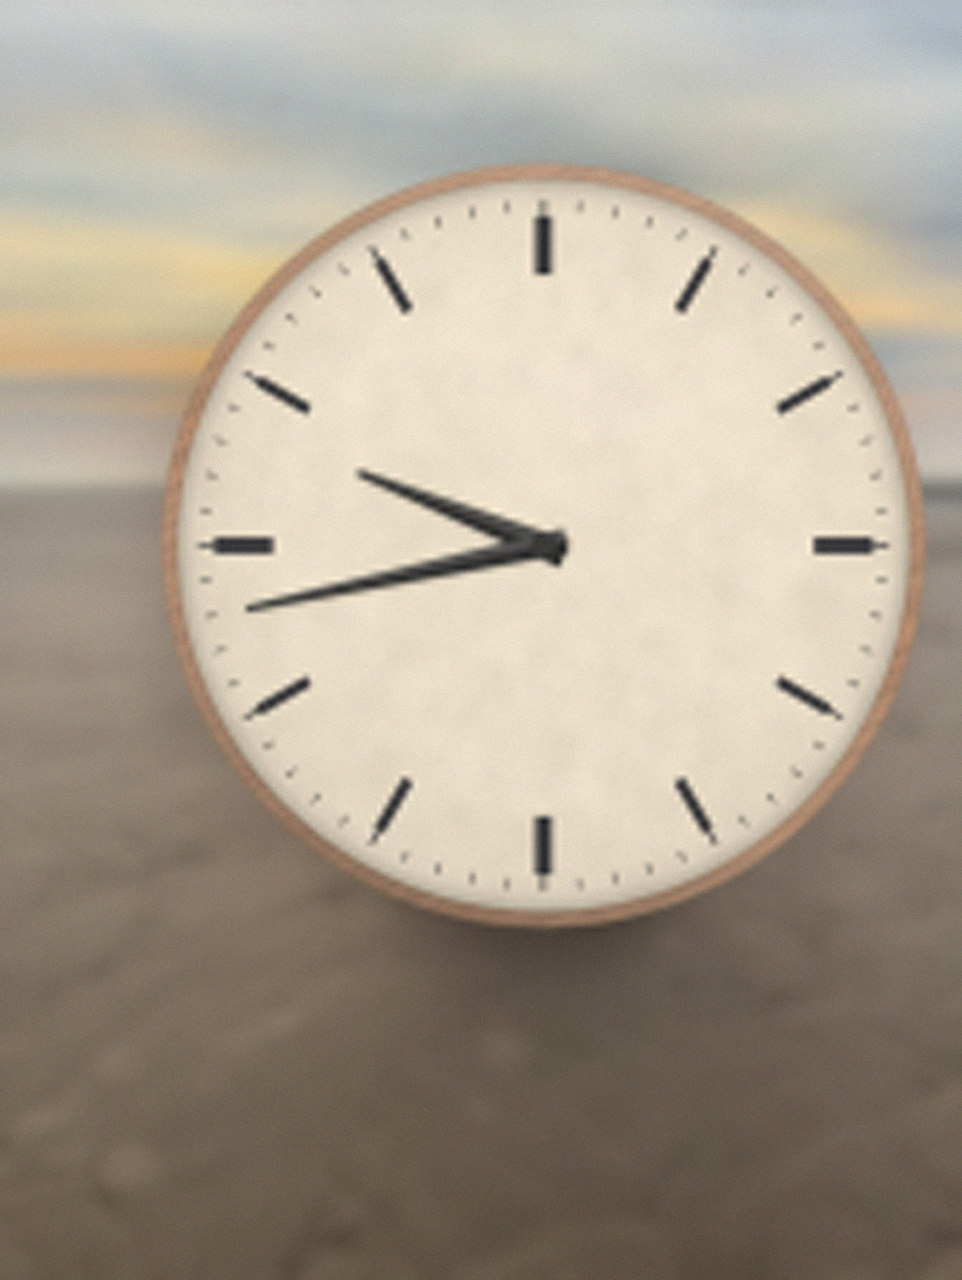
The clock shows 9.43
